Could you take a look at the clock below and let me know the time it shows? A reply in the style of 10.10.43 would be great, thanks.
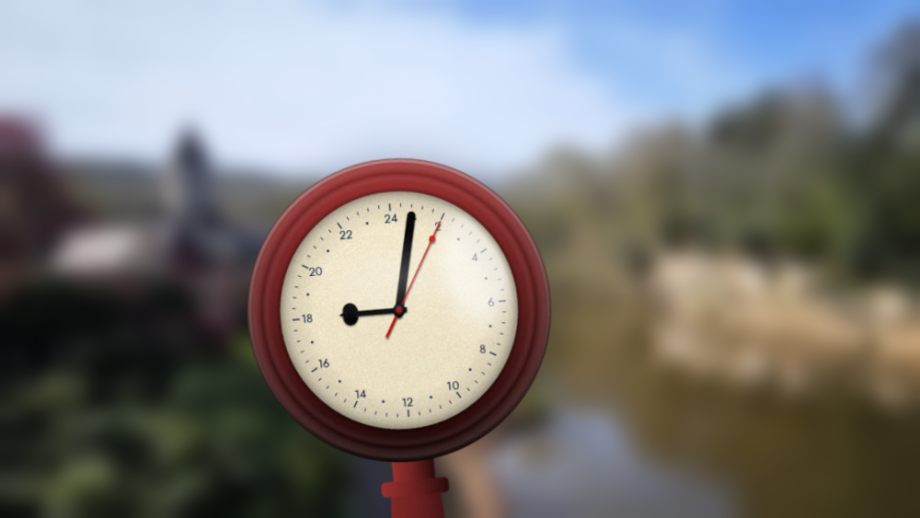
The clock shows 18.02.05
